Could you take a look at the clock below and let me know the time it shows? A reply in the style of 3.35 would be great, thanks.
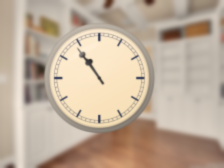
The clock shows 10.54
